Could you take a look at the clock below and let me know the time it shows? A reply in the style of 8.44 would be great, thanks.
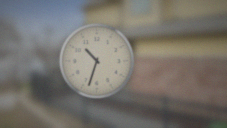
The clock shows 10.33
